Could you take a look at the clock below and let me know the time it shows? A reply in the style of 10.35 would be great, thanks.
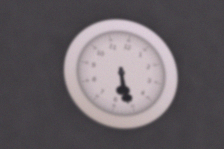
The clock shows 5.26
